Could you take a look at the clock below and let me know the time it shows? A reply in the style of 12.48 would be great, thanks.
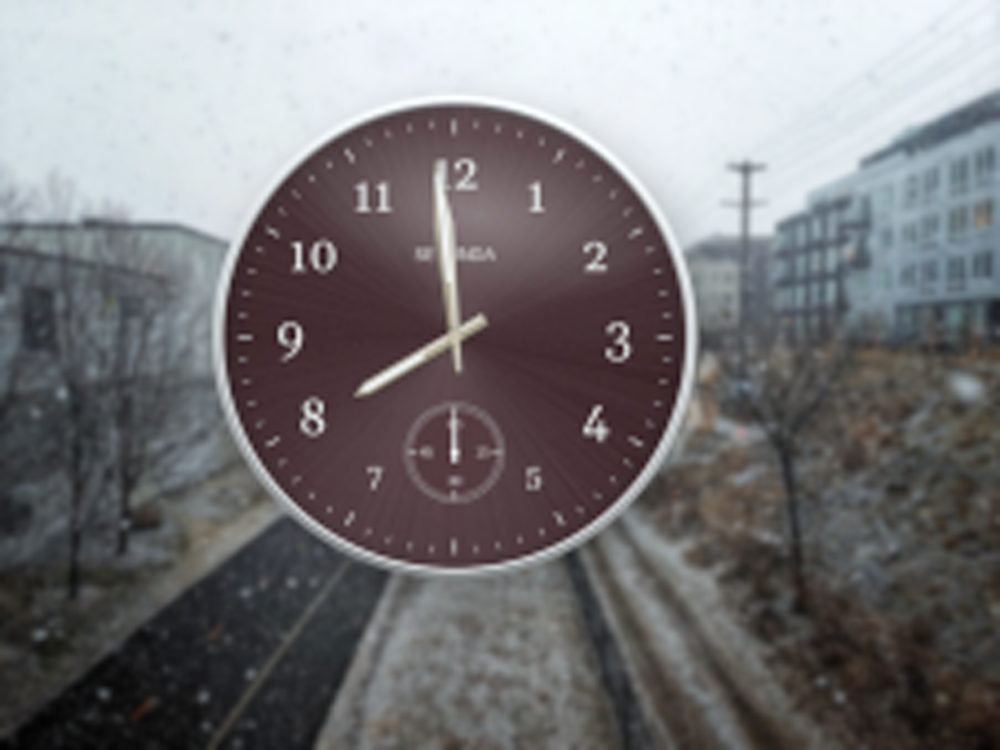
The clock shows 7.59
